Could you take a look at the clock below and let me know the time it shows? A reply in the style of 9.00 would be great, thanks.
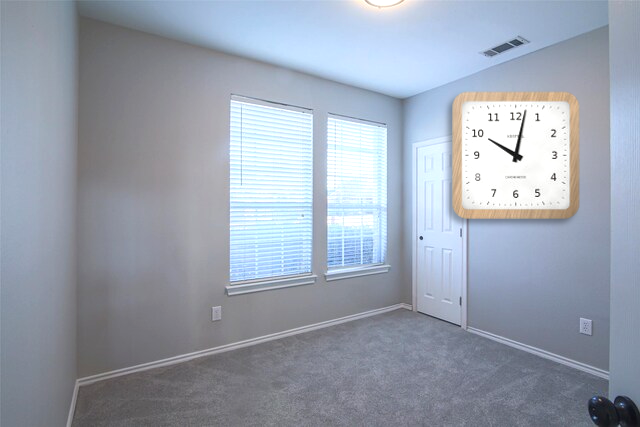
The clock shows 10.02
